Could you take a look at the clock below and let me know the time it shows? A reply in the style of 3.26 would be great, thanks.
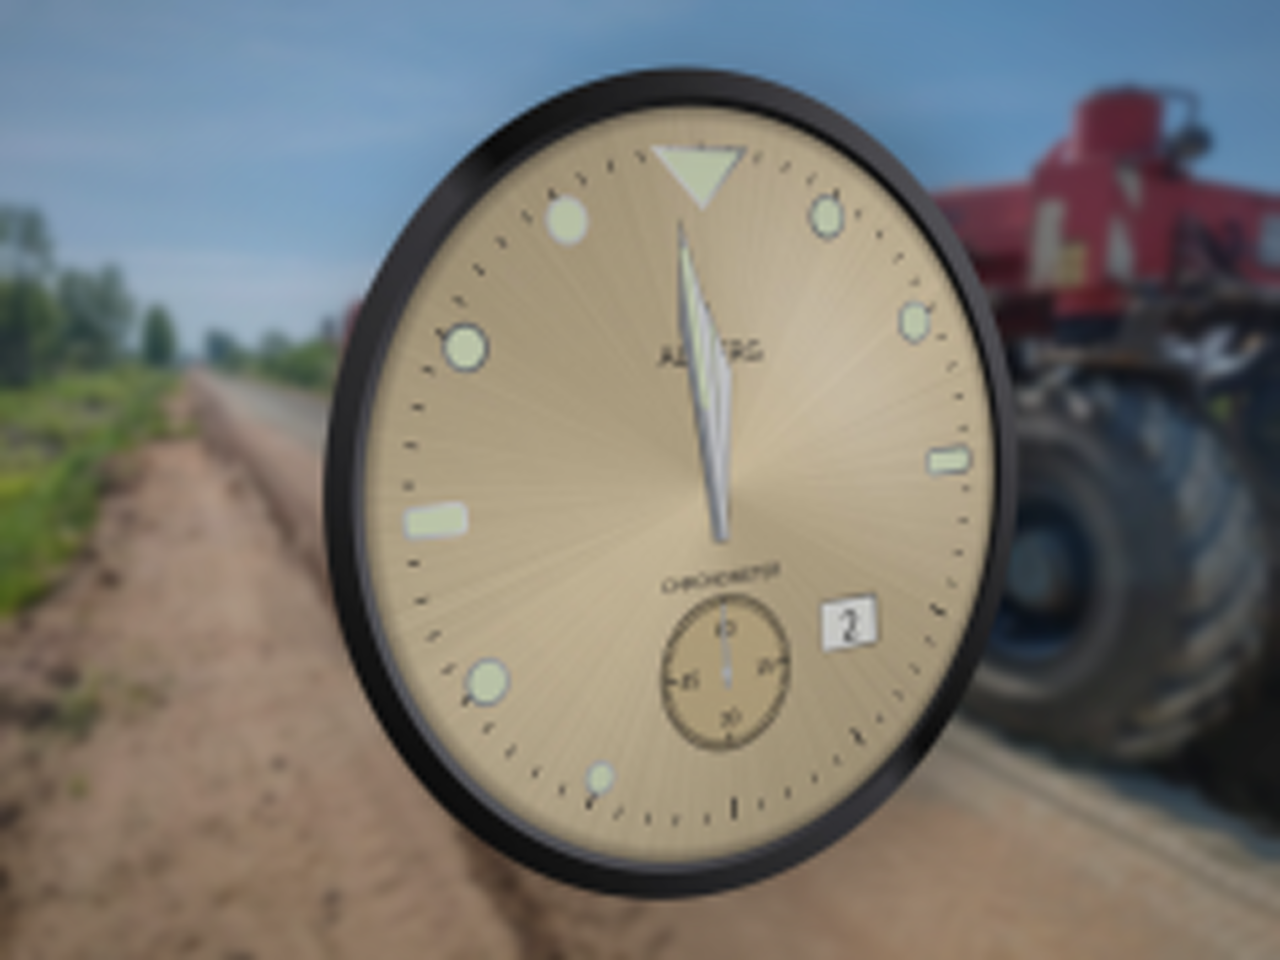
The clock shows 11.59
